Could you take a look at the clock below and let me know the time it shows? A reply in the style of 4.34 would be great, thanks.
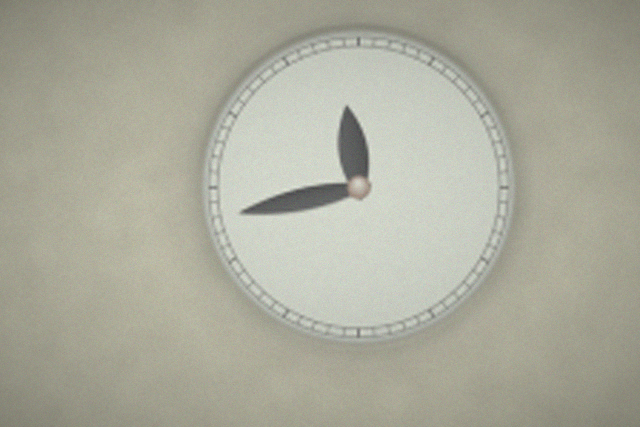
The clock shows 11.43
